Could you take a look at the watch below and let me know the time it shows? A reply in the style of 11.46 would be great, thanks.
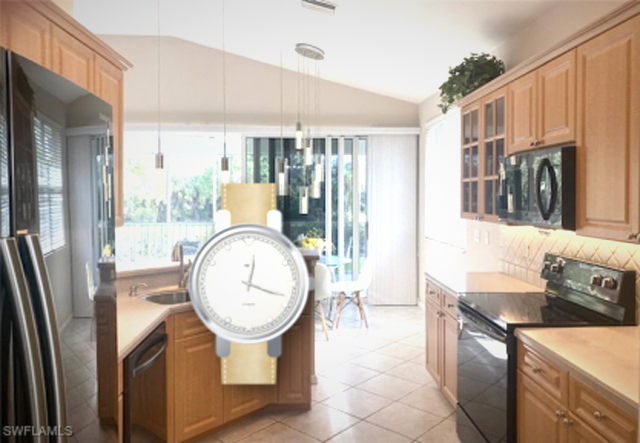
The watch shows 12.18
